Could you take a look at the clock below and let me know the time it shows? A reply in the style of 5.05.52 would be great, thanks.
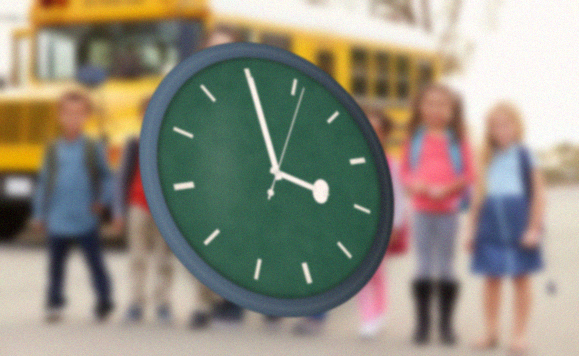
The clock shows 4.00.06
